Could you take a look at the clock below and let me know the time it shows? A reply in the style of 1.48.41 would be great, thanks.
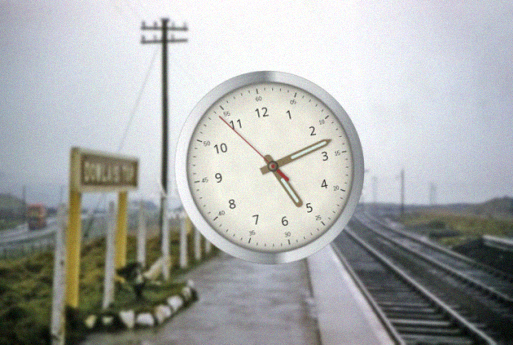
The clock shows 5.12.54
